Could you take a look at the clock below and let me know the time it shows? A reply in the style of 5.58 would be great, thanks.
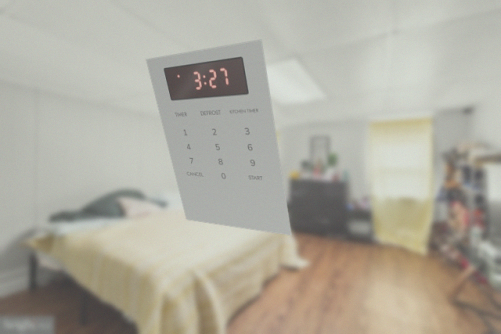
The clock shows 3.27
